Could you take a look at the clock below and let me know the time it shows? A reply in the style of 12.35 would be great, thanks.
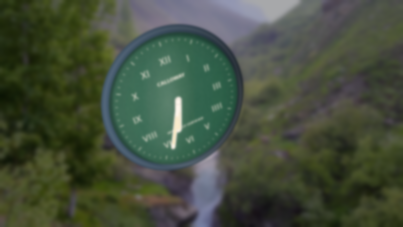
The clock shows 6.34
